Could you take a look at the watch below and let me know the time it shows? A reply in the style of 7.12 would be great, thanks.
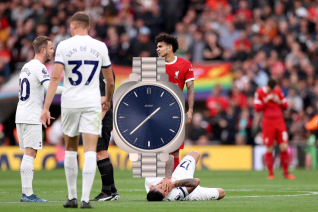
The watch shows 1.38
